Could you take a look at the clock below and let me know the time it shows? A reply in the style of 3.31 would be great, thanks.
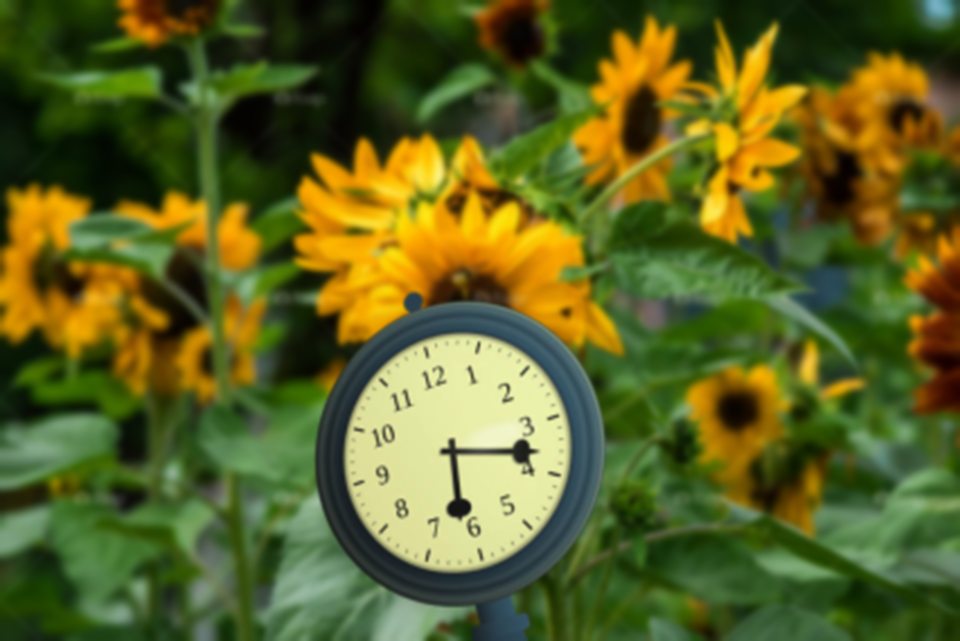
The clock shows 6.18
